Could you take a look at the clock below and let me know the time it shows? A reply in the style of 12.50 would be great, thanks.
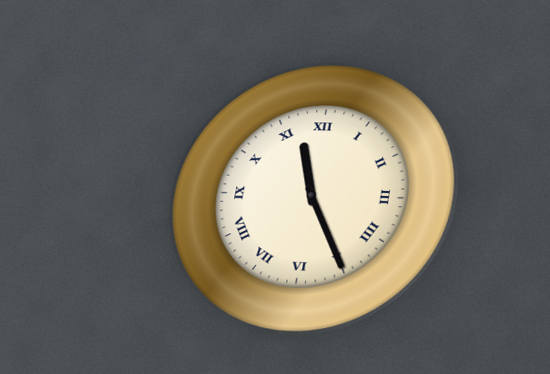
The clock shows 11.25
